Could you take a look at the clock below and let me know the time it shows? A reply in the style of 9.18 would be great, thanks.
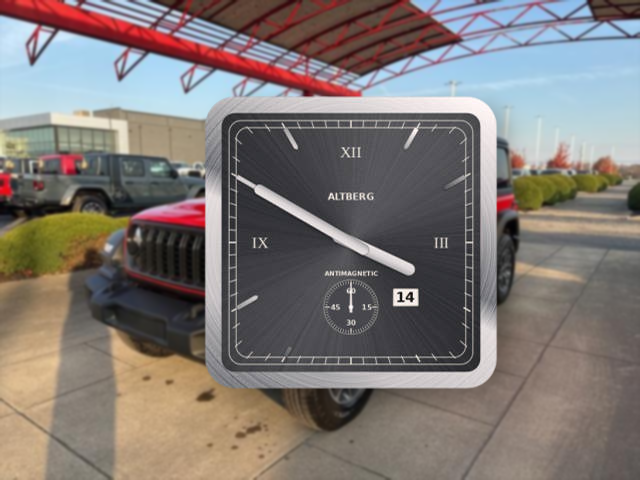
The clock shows 3.50
